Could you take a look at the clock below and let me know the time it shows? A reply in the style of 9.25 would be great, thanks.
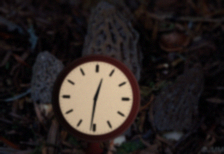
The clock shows 12.31
